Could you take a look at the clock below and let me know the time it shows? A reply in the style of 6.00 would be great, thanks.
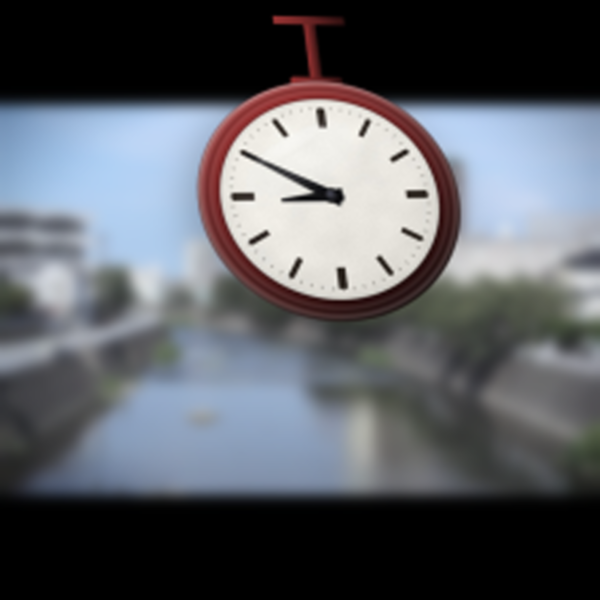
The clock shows 8.50
